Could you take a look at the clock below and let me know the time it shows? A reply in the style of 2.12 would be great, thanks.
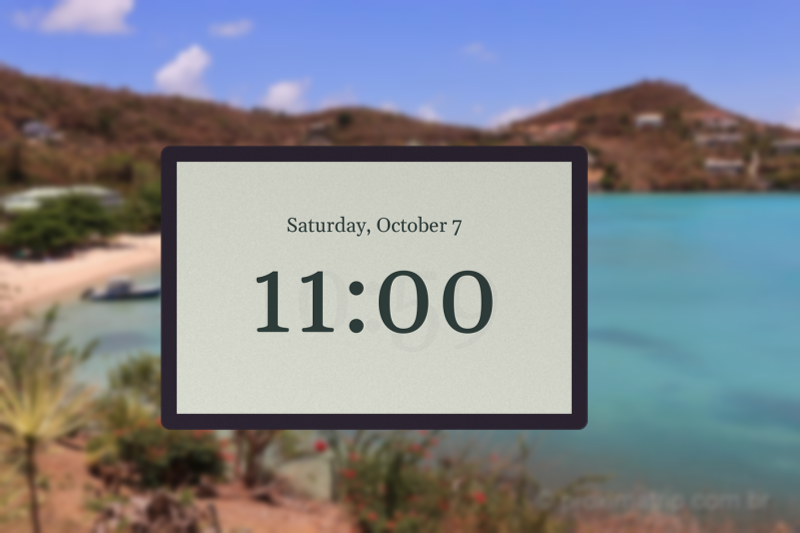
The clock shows 11.00
